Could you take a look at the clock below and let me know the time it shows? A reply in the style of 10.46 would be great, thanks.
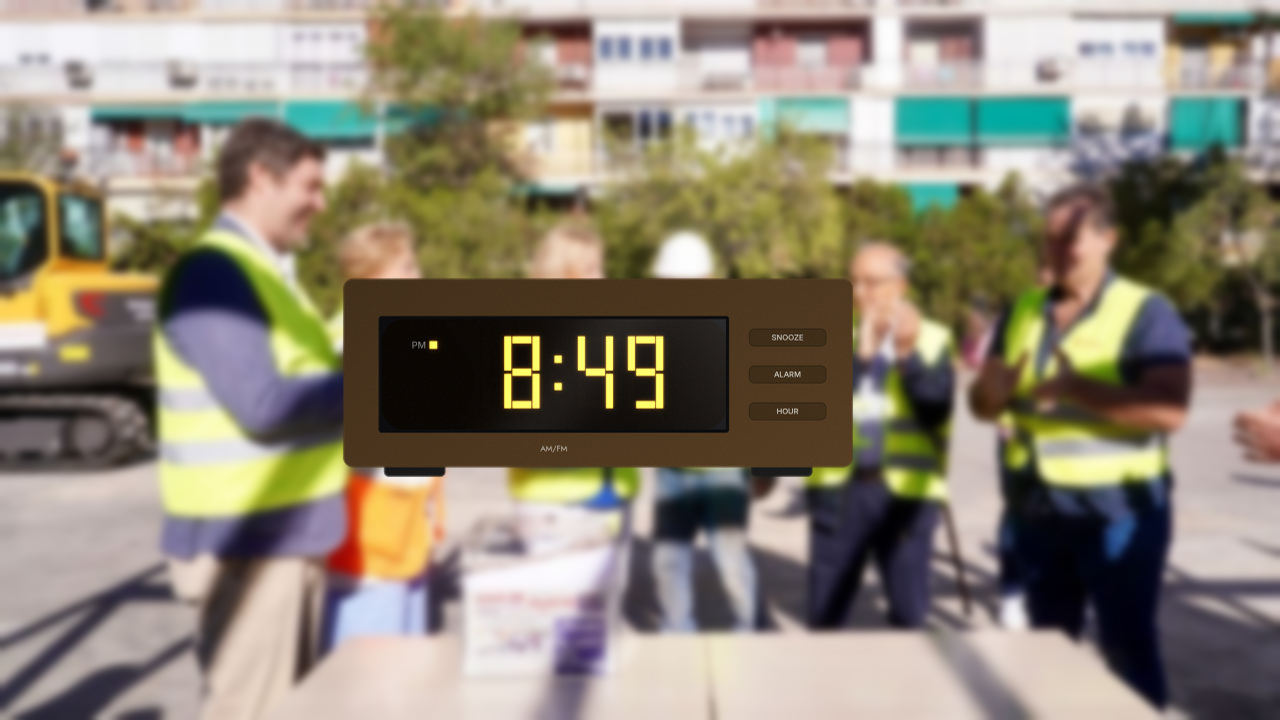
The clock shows 8.49
